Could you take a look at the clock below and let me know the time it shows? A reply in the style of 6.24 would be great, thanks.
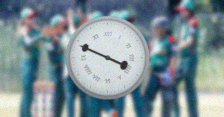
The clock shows 3.49
